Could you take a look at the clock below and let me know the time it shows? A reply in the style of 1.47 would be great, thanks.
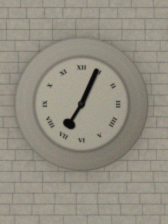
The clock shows 7.04
